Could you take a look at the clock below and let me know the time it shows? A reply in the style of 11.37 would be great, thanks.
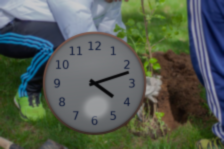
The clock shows 4.12
